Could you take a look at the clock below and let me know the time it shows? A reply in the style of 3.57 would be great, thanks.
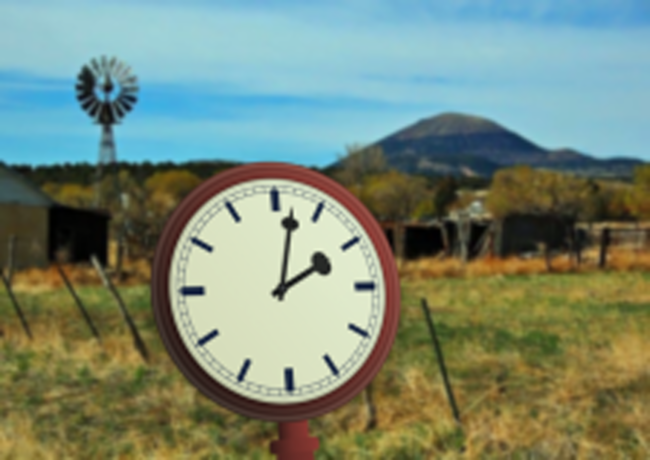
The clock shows 2.02
